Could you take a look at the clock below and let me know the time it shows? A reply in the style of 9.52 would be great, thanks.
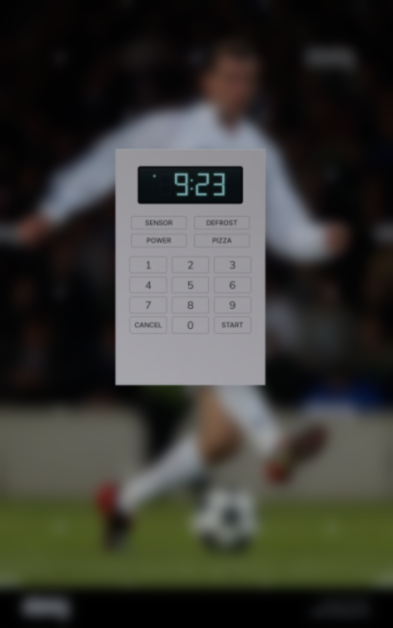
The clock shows 9.23
